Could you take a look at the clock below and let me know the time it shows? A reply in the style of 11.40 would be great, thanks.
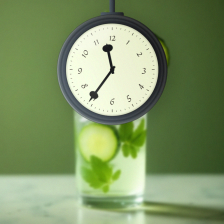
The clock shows 11.36
